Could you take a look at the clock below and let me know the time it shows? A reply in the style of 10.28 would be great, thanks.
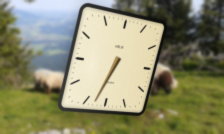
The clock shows 6.33
